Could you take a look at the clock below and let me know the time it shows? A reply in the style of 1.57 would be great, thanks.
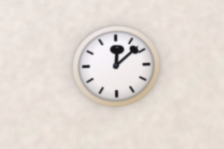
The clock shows 12.08
